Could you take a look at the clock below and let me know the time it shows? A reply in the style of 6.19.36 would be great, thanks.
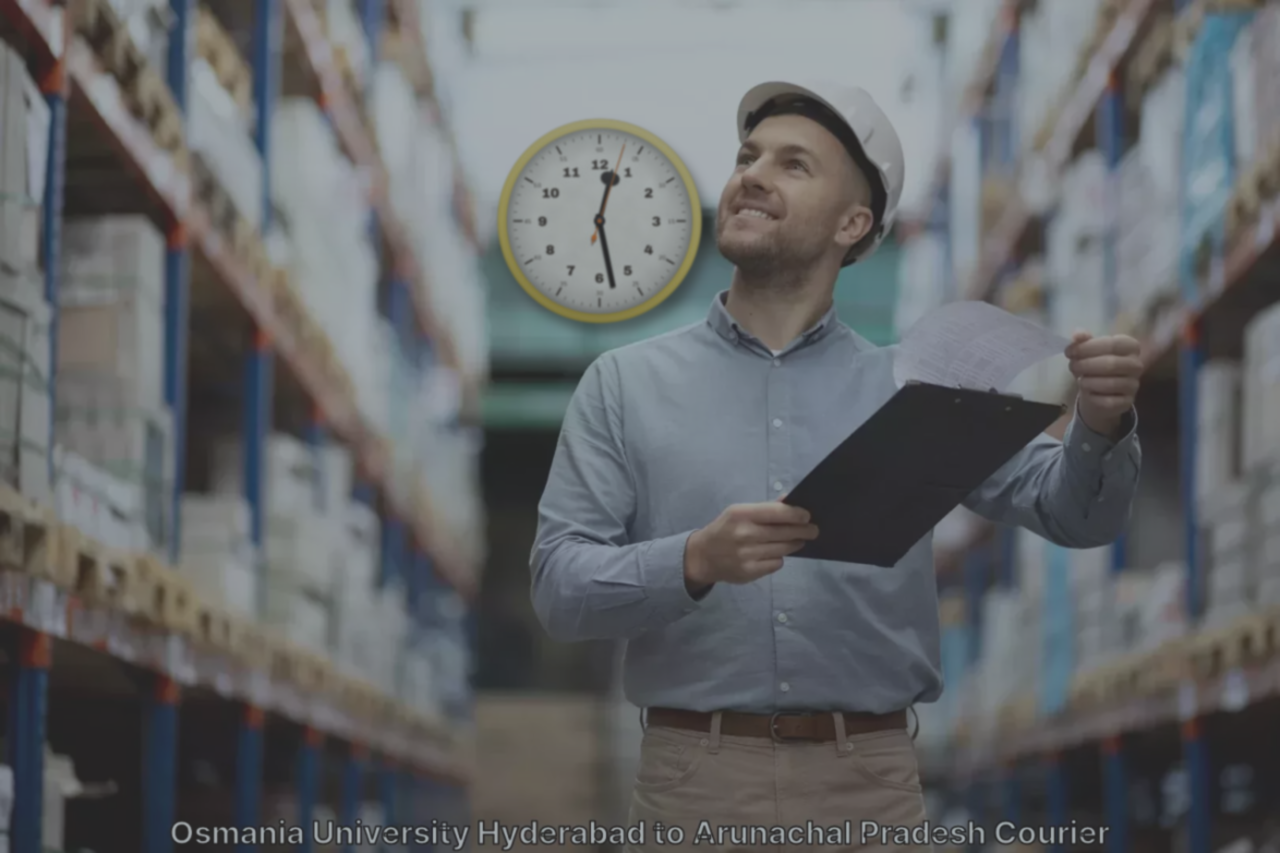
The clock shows 12.28.03
